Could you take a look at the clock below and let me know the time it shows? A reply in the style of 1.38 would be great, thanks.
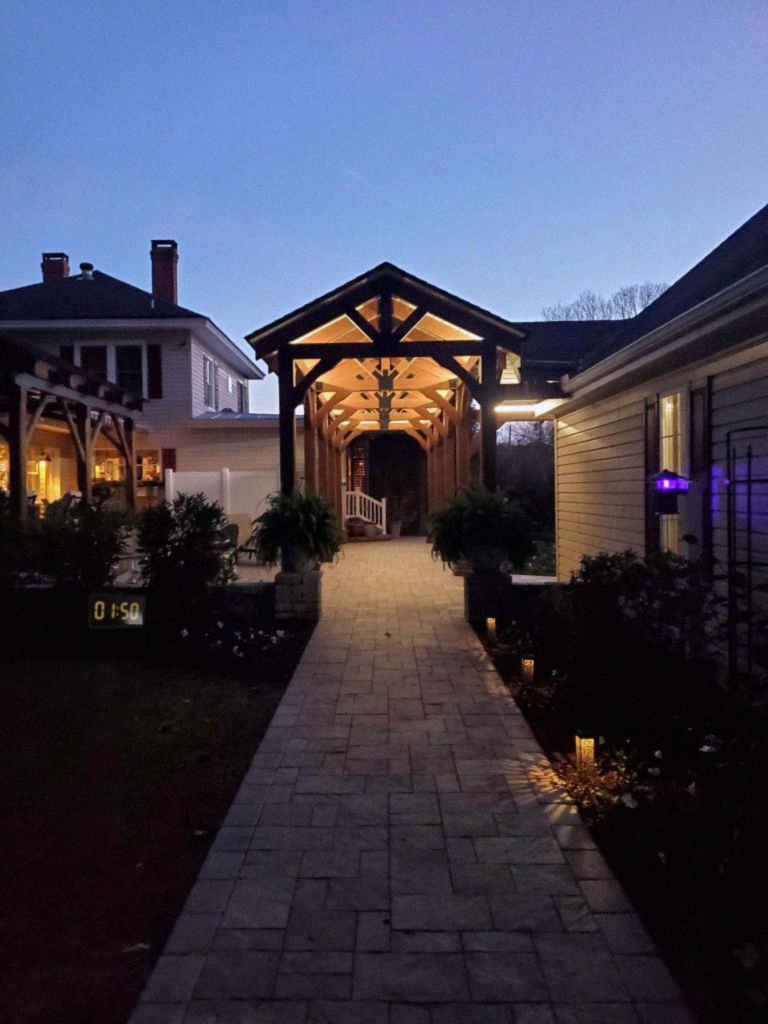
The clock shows 1.50
